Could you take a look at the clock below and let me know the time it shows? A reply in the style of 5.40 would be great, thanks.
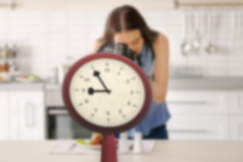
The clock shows 8.55
